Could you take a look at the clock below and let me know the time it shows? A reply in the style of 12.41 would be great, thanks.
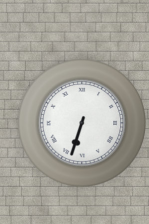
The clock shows 6.33
